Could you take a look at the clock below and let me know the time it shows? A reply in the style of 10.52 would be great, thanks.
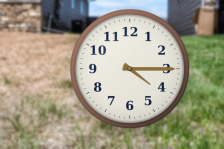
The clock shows 4.15
